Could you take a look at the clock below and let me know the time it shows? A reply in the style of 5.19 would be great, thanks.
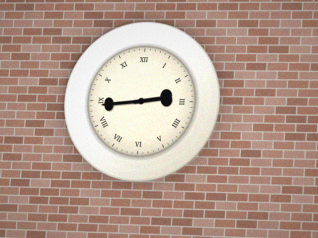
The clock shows 2.44
